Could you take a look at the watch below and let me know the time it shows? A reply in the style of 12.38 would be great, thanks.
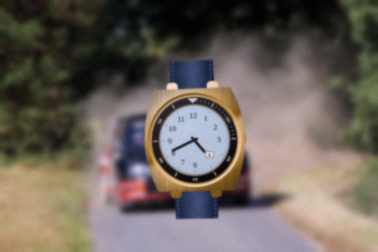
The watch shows 4.41
